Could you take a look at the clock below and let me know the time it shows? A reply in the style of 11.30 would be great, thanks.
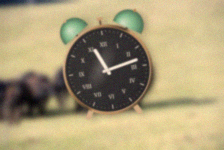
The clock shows 11.13
